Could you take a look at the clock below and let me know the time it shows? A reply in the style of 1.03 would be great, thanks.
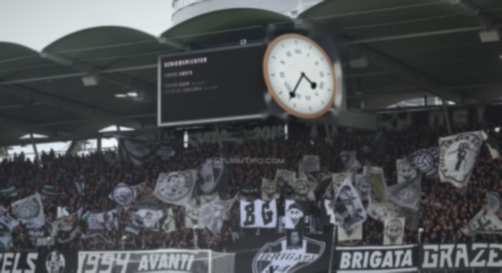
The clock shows 4.37
